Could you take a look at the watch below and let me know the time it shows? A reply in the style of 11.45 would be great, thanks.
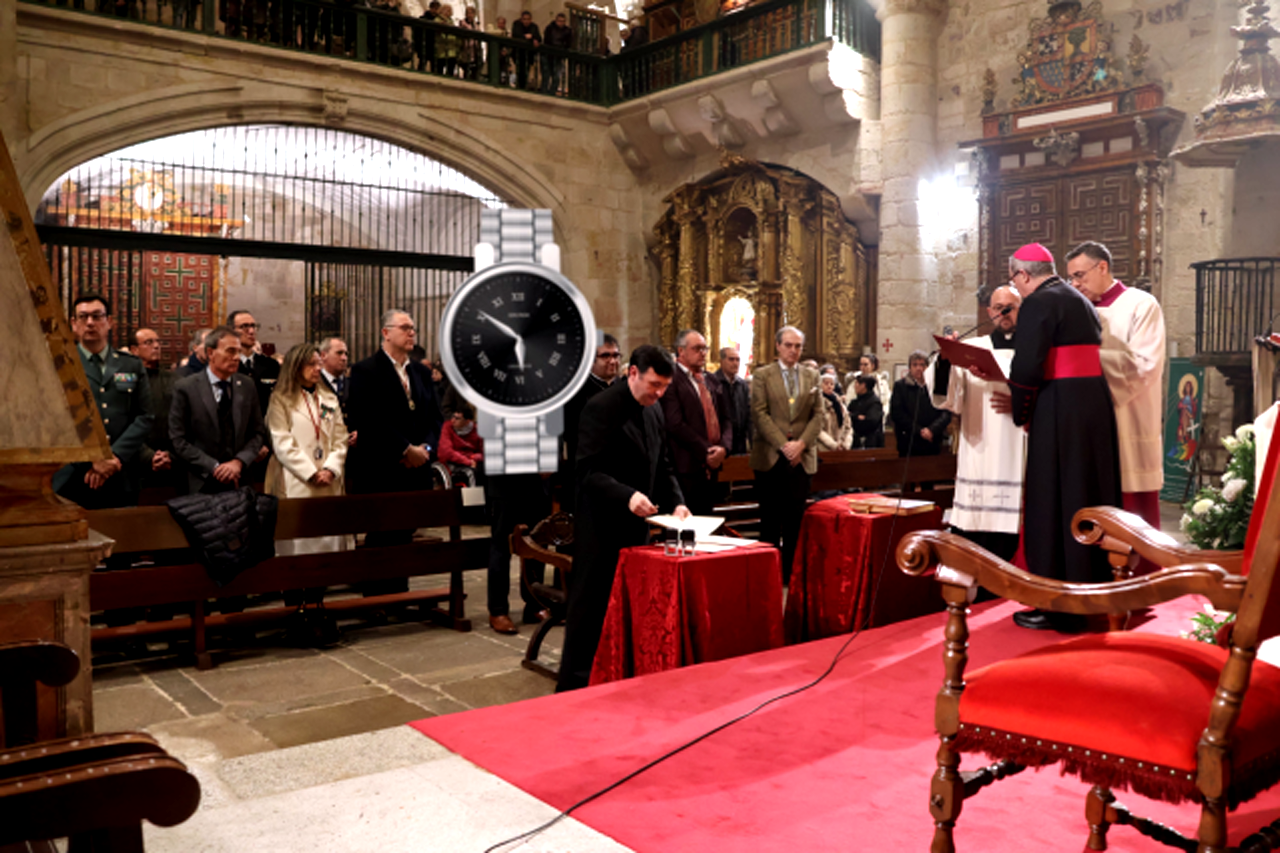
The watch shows 5.51
